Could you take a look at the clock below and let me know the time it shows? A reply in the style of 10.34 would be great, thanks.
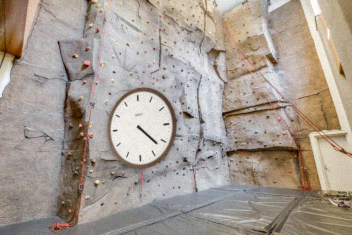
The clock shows 4.22
